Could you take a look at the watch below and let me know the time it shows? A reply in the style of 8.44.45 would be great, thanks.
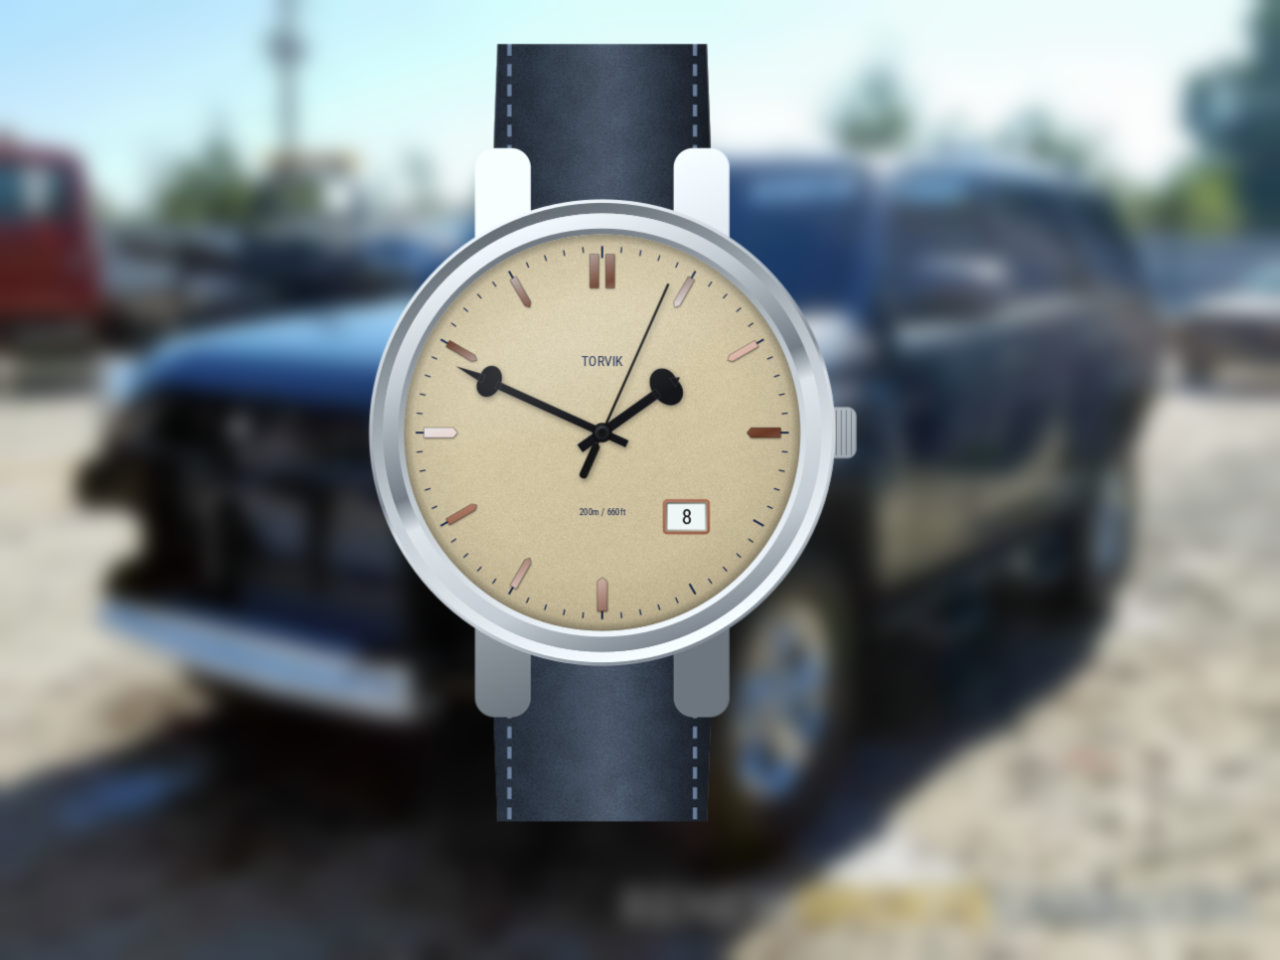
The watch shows 1.49.04
